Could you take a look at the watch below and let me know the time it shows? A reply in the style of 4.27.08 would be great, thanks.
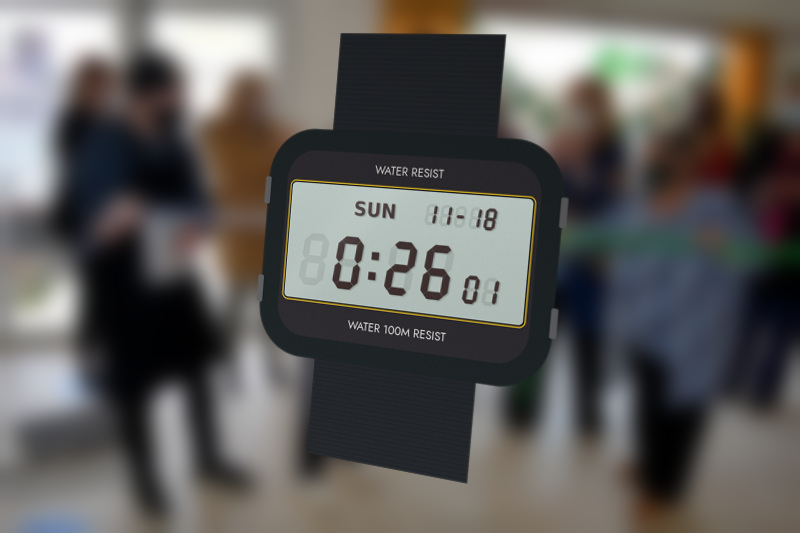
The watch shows 0.26.01
